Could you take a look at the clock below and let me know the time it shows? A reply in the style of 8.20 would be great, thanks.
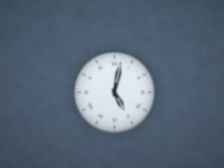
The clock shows 5.02
